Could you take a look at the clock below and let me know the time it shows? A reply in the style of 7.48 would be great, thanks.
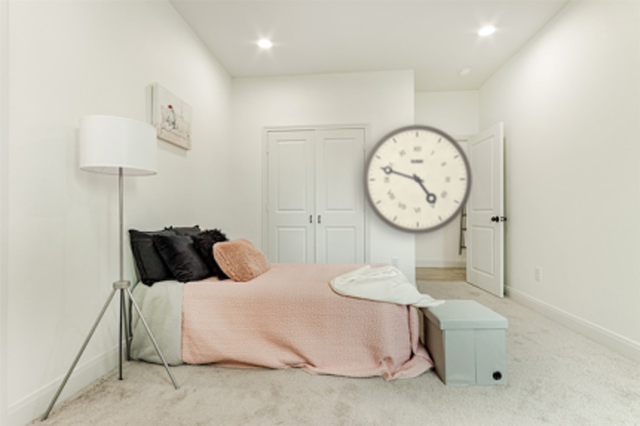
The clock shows 4.48
